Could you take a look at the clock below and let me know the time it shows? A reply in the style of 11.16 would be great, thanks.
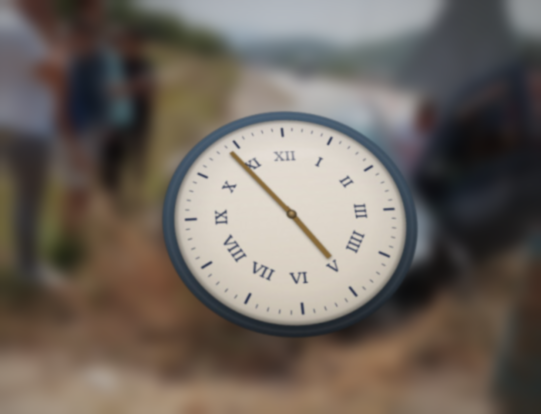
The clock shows 4.54
